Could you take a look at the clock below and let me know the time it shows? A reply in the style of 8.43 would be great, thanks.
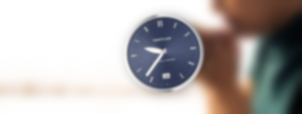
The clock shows 9.37
